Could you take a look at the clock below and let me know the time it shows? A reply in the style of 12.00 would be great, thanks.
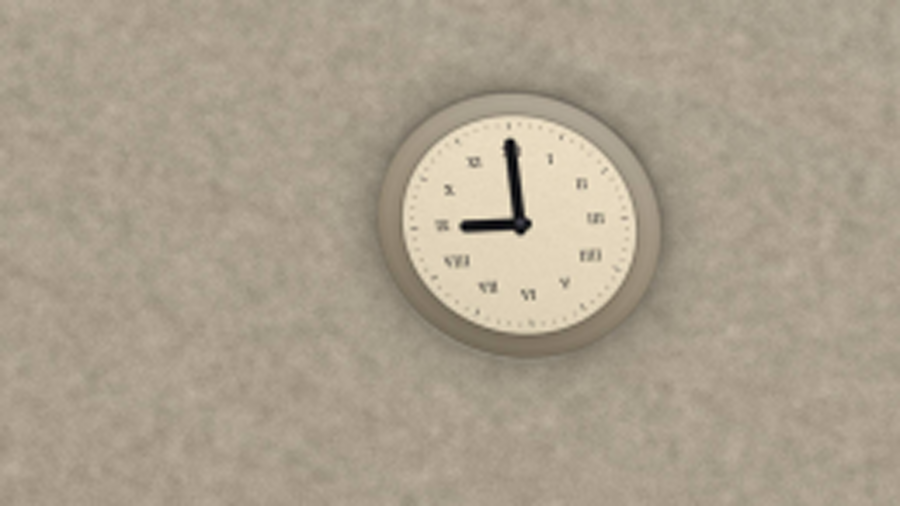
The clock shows 9.00
